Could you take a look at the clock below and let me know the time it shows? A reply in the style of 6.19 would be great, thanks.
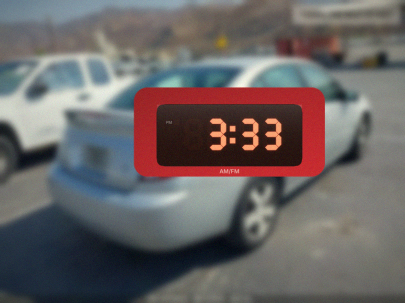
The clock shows 3.33
